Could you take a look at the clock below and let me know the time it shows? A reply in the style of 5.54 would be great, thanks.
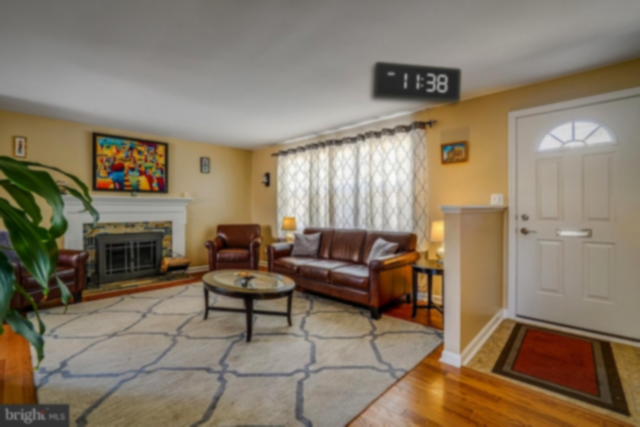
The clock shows 11.38
